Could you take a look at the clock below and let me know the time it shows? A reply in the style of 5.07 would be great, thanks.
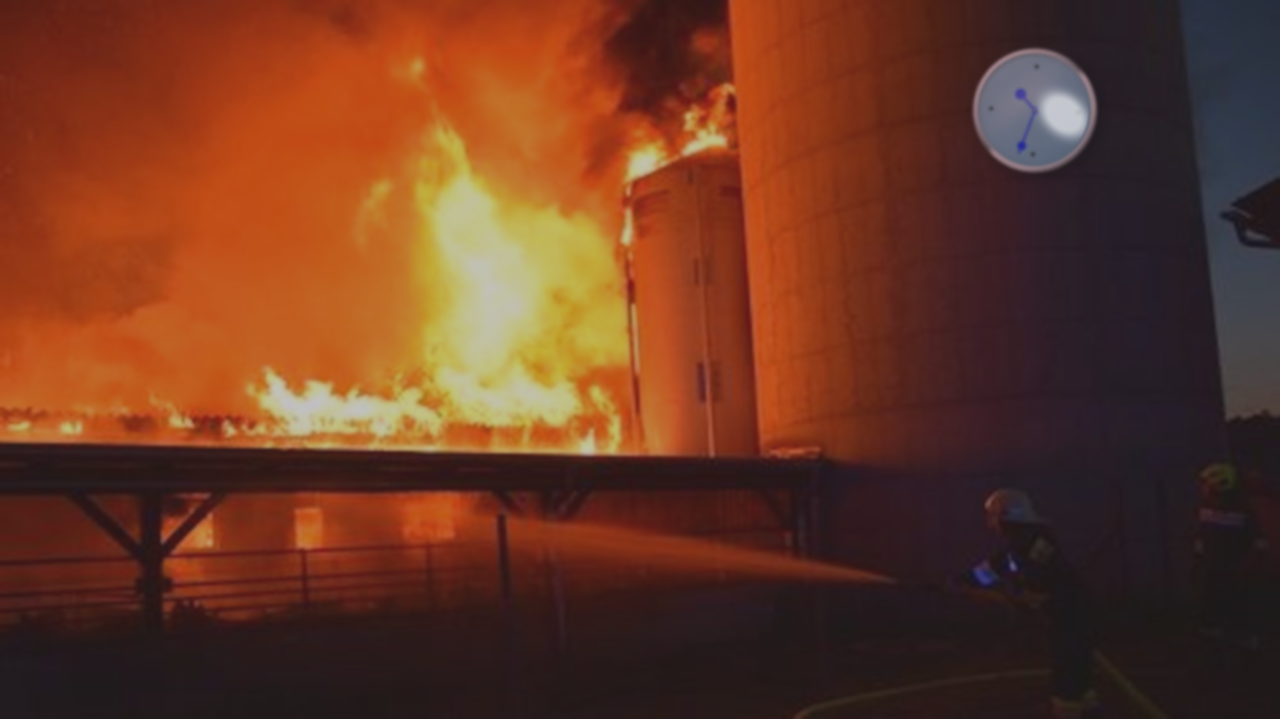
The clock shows 10.33
